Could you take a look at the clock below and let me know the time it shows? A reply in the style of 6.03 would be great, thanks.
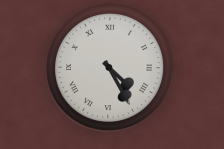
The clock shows 4.25
